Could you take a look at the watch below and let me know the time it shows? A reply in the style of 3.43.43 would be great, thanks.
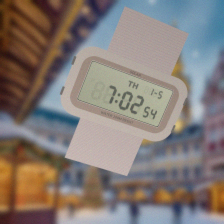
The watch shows 7.02.54
